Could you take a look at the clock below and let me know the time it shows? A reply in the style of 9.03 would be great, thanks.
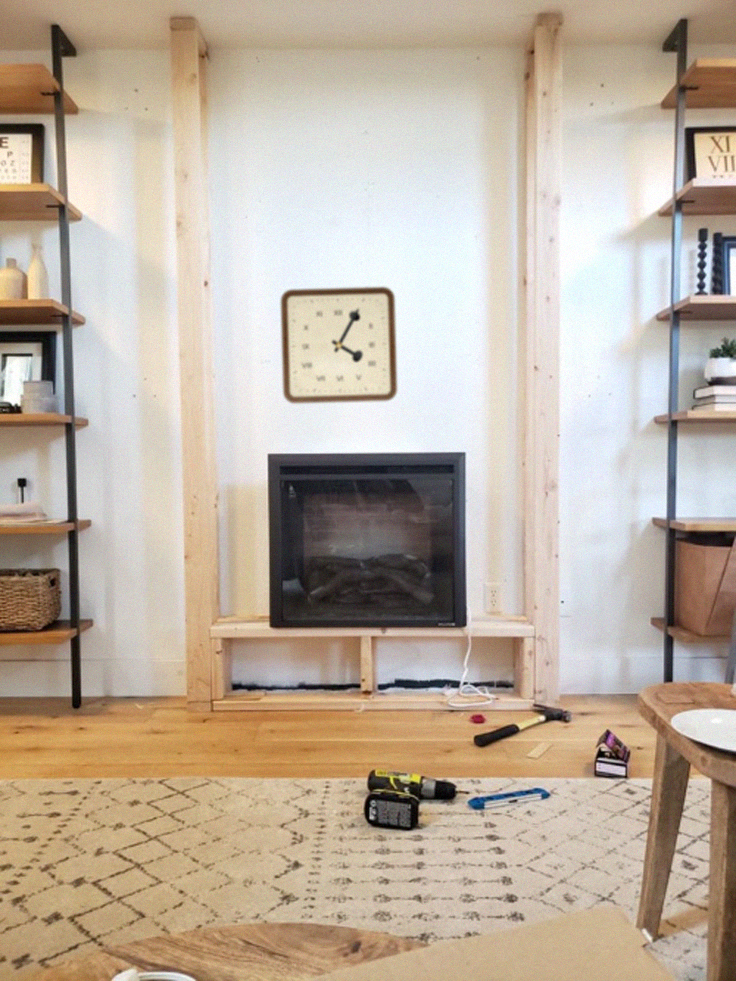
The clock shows 4.05
